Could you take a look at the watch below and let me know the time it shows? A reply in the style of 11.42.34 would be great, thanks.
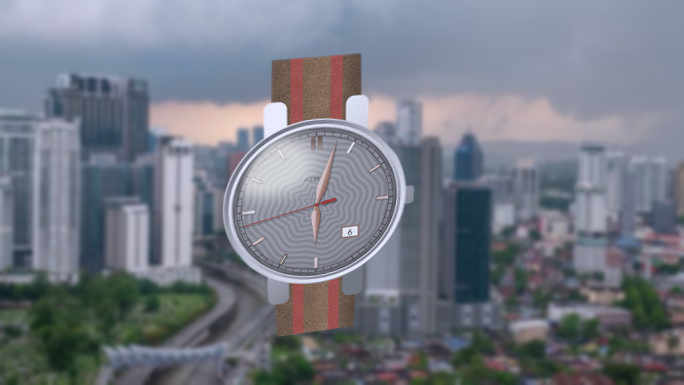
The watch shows 6.02.43
